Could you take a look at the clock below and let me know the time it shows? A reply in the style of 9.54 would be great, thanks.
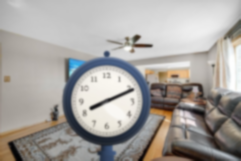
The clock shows 8.11
